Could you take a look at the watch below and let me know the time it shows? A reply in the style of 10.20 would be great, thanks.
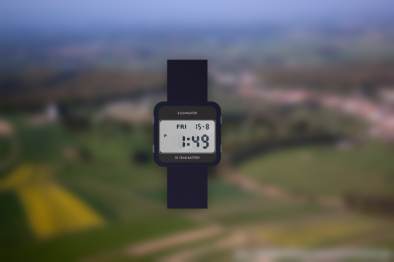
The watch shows 1.49
